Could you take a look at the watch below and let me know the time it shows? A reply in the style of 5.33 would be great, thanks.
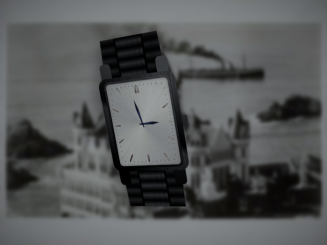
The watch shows 2.58
